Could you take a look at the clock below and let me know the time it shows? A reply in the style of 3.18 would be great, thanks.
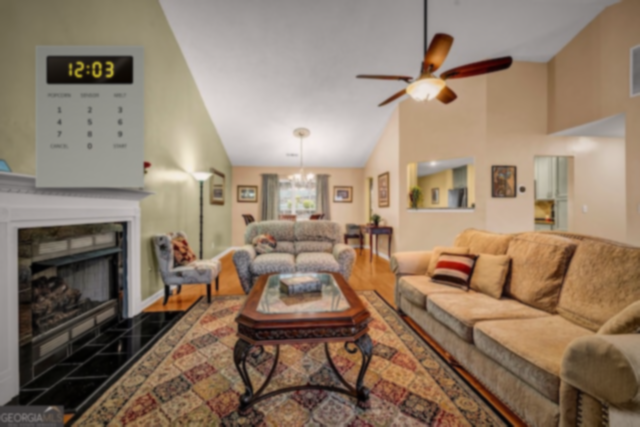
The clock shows 12.03
